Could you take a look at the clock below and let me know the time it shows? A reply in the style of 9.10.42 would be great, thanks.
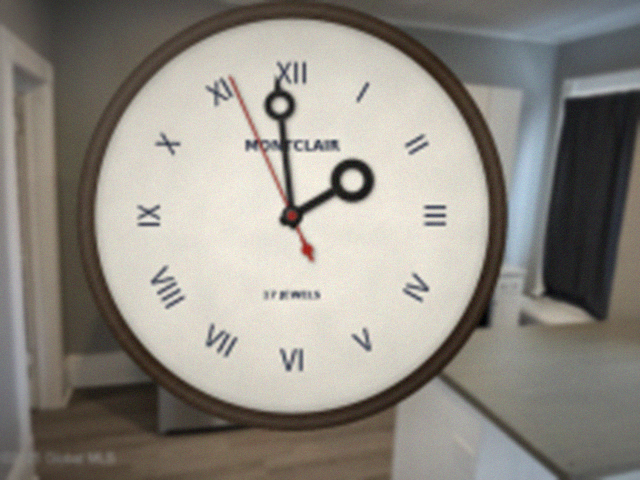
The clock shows 1.58.56
